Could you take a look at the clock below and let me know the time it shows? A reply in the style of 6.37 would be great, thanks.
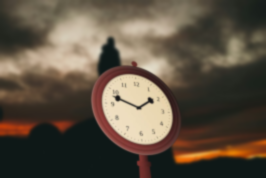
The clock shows 1.48
